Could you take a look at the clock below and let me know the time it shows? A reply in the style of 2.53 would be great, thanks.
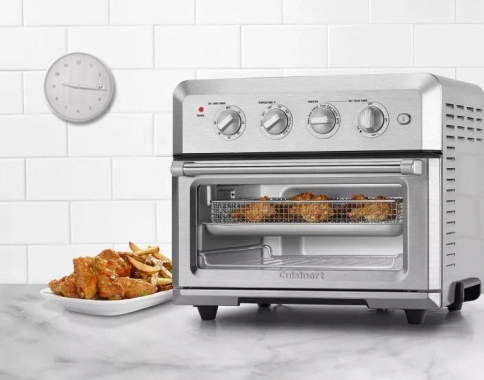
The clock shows 9.16
